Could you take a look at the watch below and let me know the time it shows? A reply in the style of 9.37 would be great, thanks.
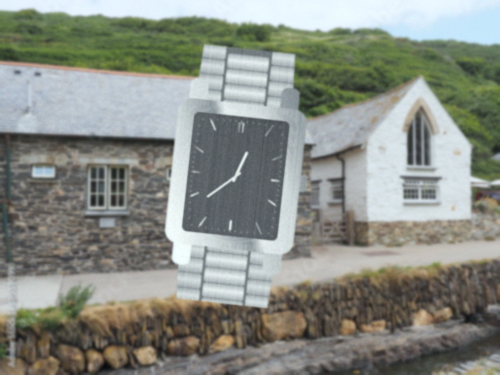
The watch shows 12.38
